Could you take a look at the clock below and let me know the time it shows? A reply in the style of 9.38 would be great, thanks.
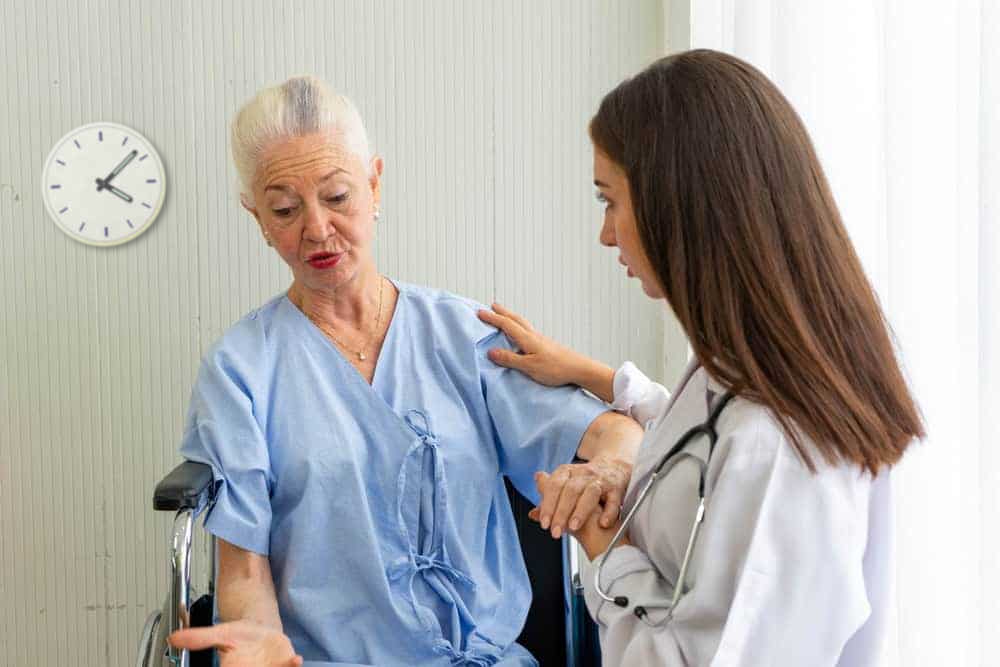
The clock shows 4.08
